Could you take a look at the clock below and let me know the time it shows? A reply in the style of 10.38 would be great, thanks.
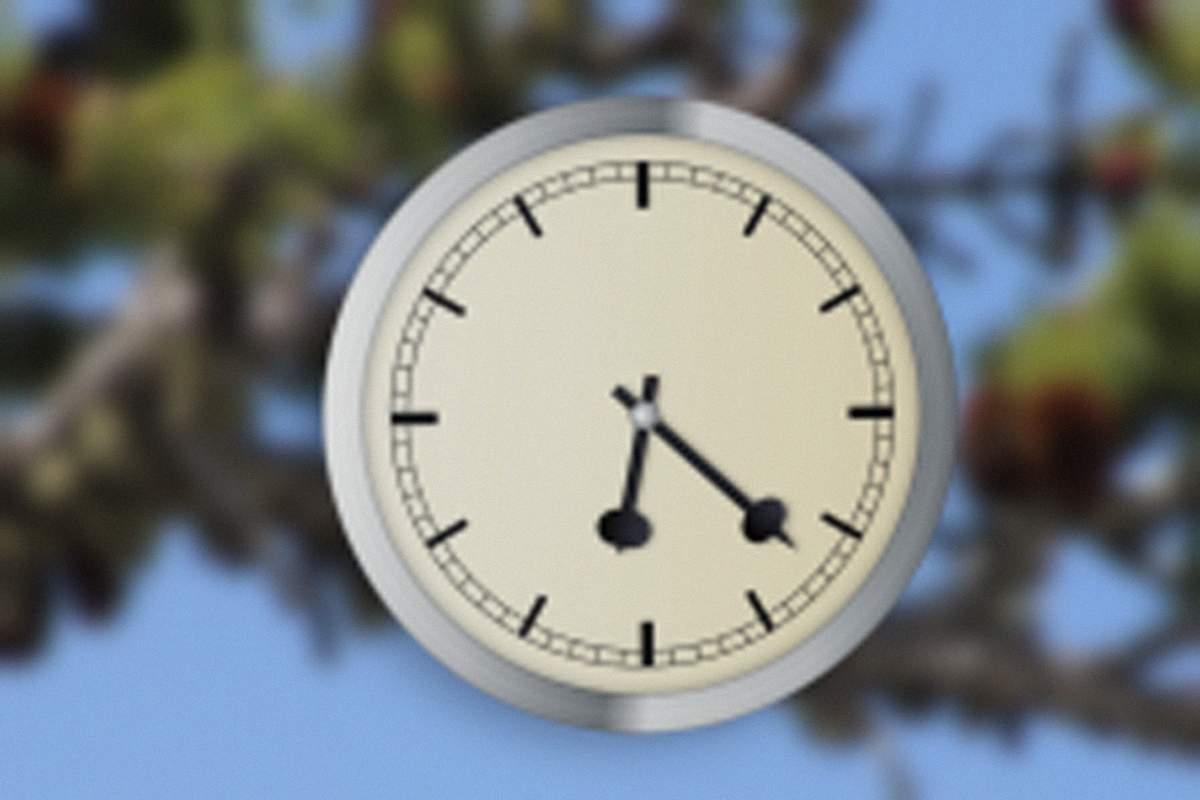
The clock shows 6.22
